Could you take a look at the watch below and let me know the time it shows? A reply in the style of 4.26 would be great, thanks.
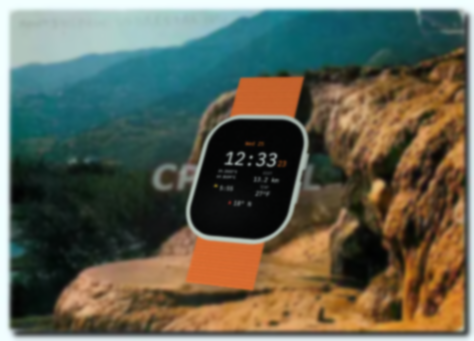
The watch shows 12.33
